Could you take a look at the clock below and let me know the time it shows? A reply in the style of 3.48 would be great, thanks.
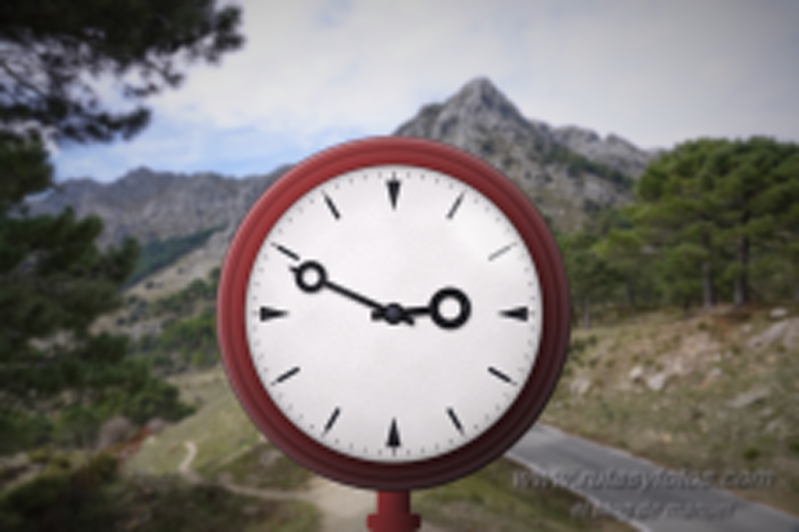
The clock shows 2.49
